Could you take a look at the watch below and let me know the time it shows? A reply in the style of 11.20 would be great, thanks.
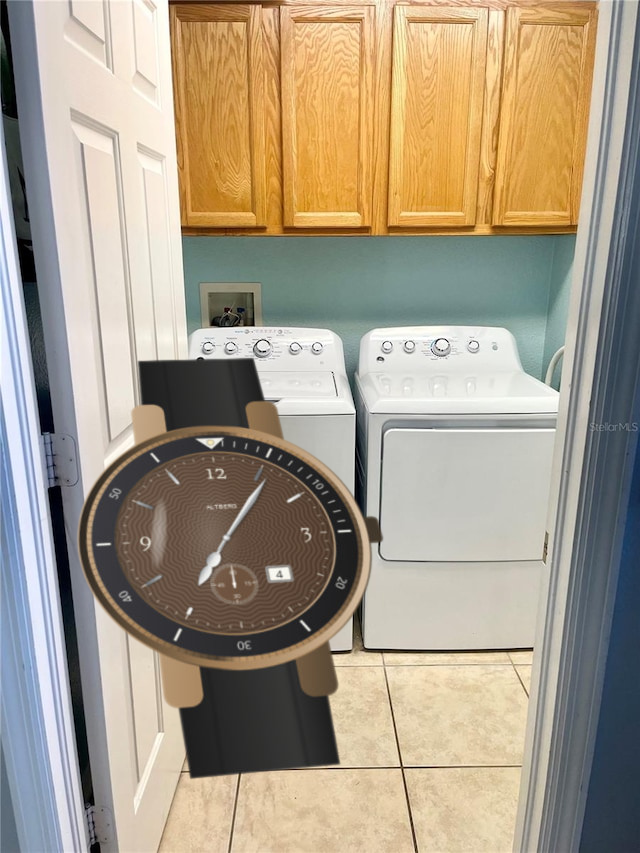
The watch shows 7.06
